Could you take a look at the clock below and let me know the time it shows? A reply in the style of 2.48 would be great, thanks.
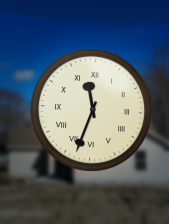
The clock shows 11.33
